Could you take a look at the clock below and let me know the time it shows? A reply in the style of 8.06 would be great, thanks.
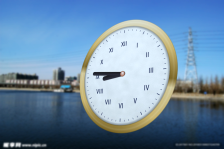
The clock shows 8.46
